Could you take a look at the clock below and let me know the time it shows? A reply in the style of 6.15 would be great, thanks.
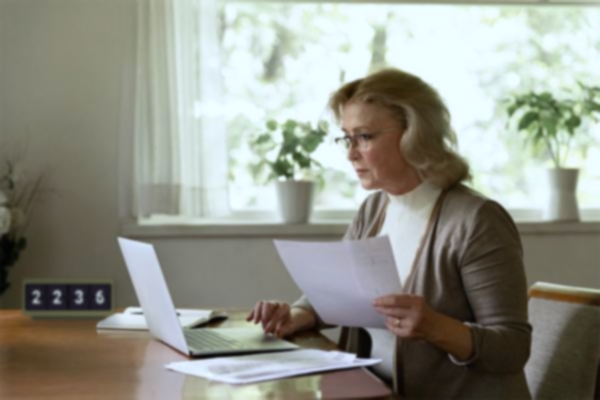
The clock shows 22.36
